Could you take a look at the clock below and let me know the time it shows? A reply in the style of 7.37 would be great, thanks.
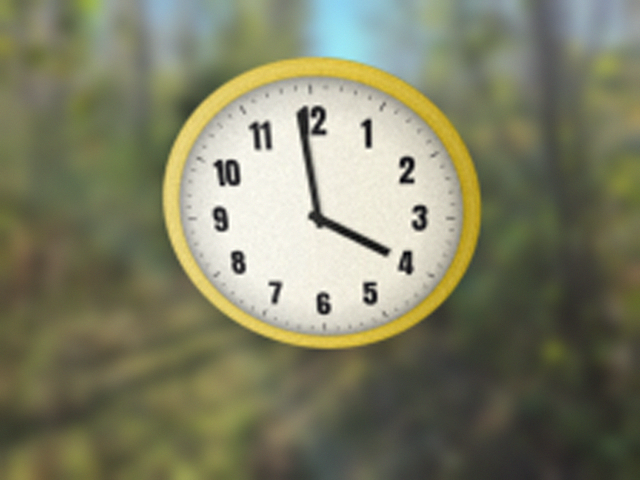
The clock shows 3.59
